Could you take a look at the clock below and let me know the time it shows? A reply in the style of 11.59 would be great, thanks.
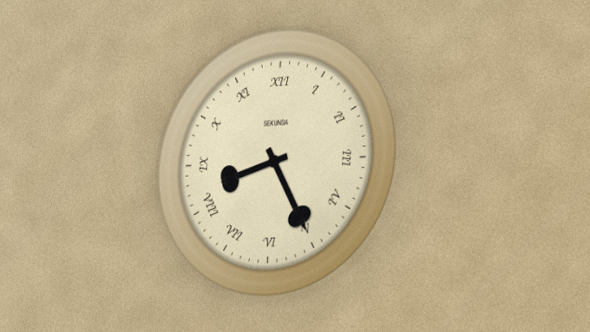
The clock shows 8.25
